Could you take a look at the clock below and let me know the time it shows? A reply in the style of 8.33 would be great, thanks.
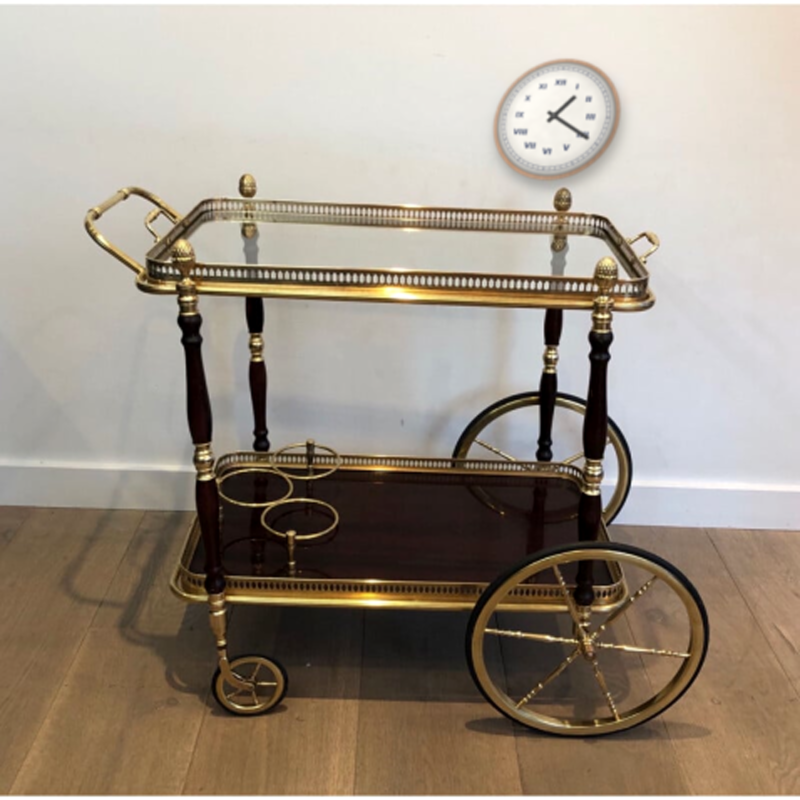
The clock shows 1.20
